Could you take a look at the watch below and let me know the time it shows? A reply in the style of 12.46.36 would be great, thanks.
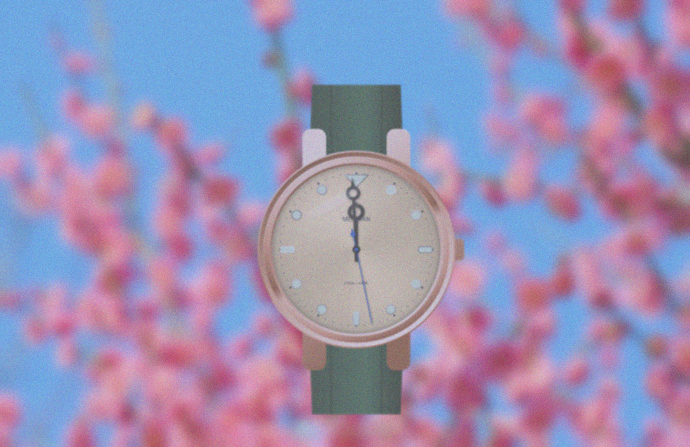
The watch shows 11.59.28
